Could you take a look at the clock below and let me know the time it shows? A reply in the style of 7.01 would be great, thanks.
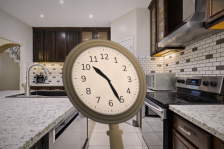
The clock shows 10.26
